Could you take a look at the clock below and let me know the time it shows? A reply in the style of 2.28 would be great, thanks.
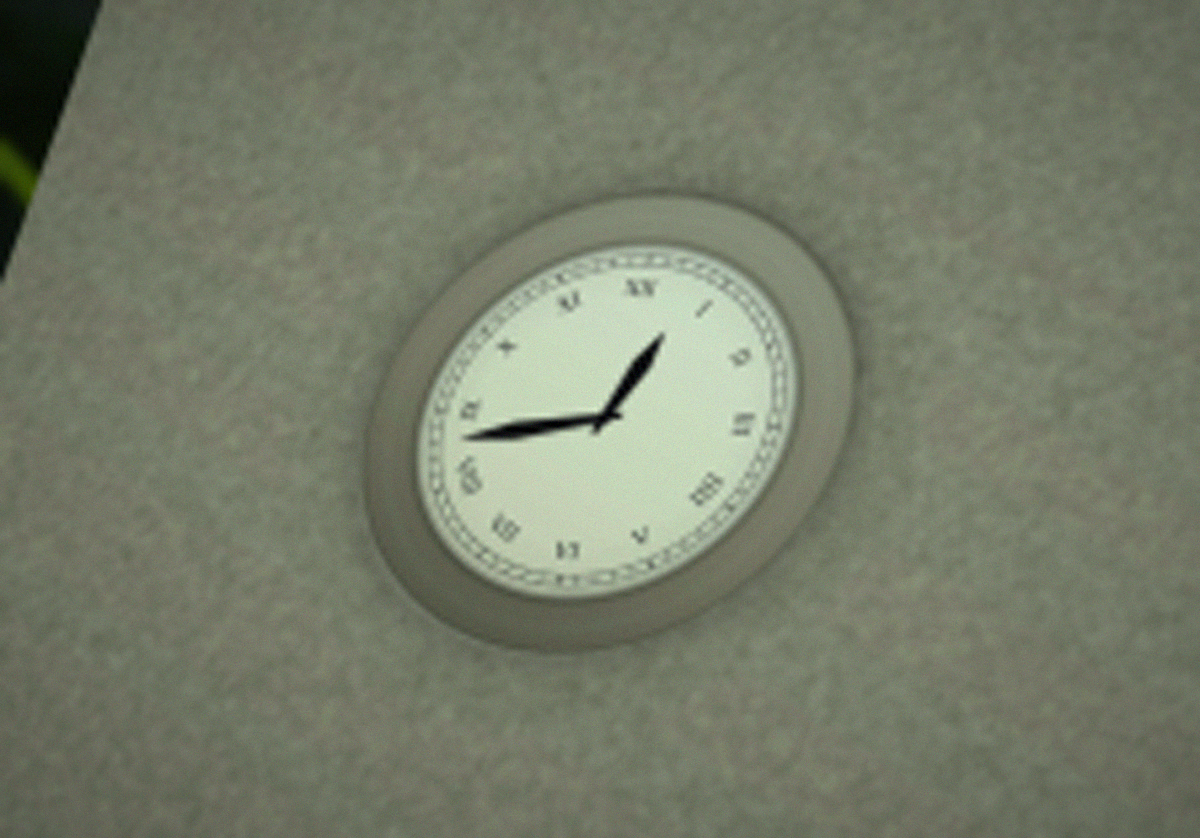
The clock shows 12.43
